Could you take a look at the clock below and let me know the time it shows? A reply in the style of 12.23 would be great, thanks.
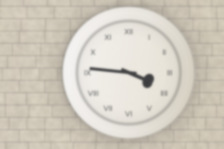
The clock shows 3.46
